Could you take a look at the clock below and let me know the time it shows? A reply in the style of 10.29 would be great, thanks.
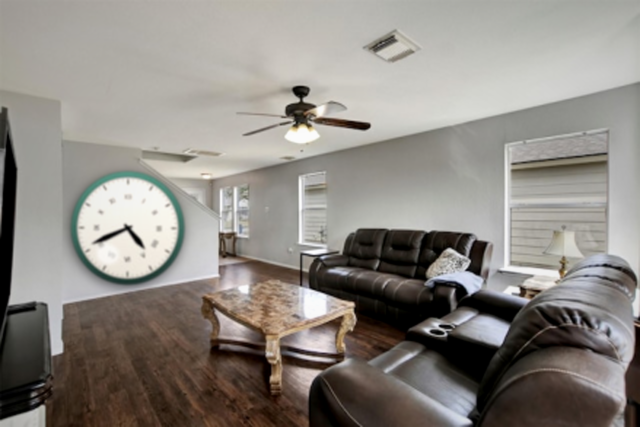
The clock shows 4.41
